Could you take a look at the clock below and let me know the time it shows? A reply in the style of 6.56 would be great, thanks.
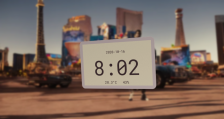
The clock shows 8.02
